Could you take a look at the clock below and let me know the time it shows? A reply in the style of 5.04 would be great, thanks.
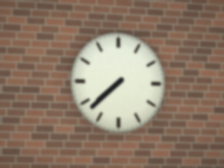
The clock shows 7.38
